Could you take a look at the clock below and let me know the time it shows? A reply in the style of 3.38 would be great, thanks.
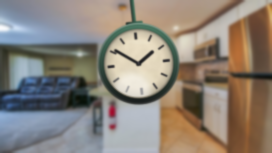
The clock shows 1.51
